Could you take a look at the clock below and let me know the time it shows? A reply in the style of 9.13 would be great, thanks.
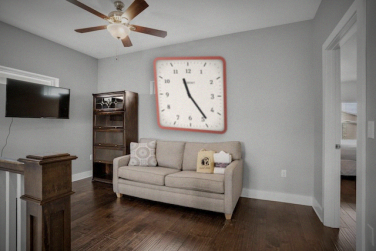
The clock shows 11.24
